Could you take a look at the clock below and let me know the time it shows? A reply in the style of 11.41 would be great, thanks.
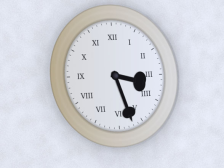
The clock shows 3.27
